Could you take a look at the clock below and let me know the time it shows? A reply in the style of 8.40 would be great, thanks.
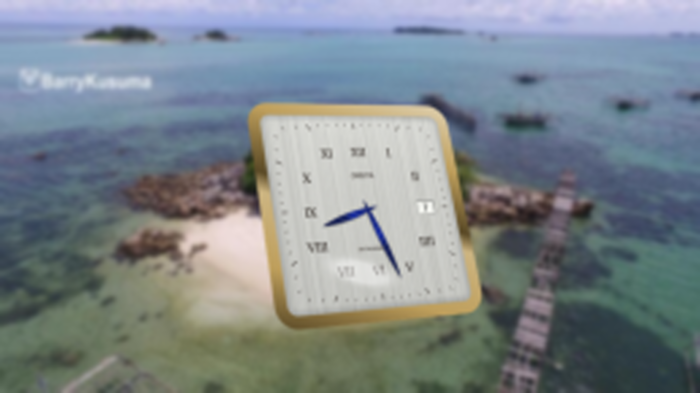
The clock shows 8.27
